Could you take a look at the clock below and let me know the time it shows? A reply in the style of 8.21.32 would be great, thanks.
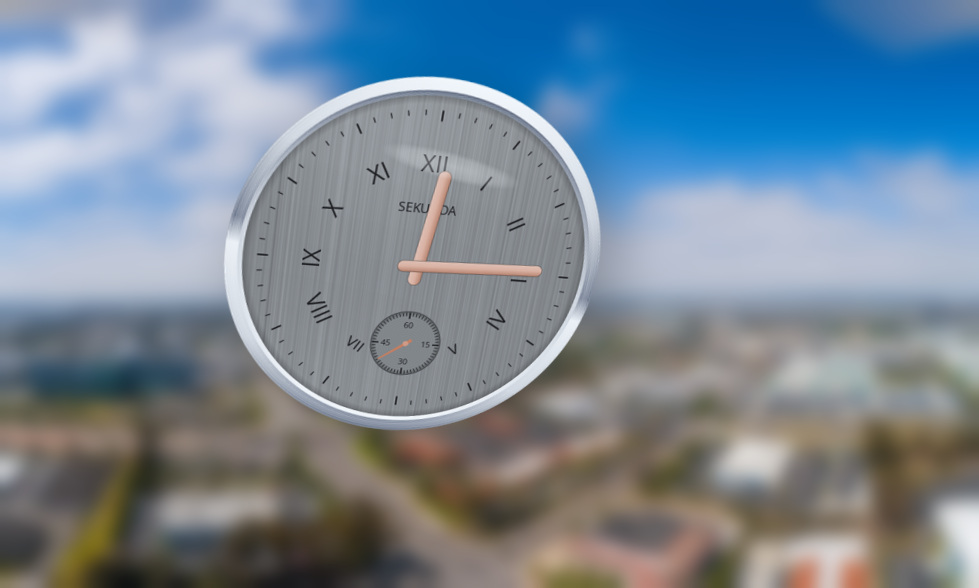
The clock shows 12.14.39
